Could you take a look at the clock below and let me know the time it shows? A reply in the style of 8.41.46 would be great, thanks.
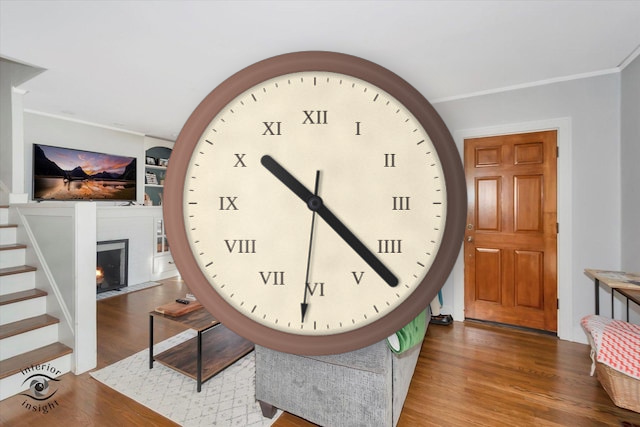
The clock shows 10.22.31
